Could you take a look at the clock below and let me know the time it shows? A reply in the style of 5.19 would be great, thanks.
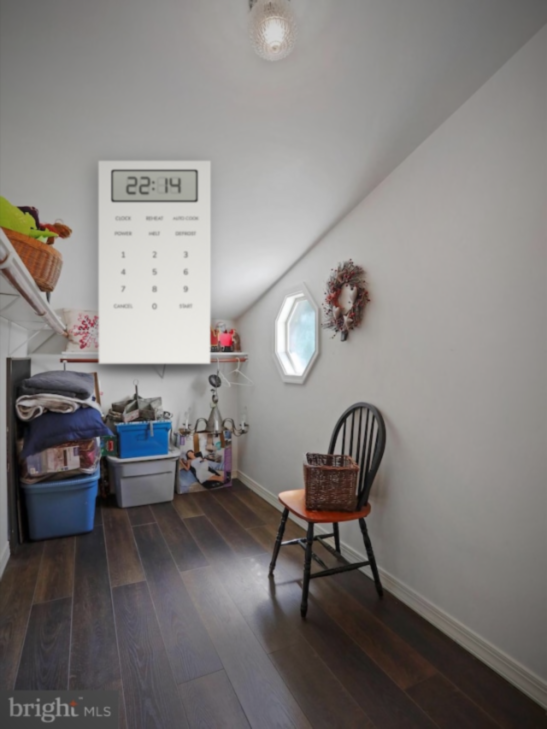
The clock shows 22.14
